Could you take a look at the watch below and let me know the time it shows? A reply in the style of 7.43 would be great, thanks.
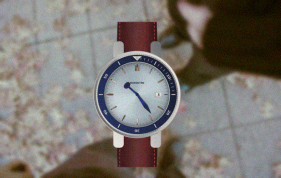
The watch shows 10.24
